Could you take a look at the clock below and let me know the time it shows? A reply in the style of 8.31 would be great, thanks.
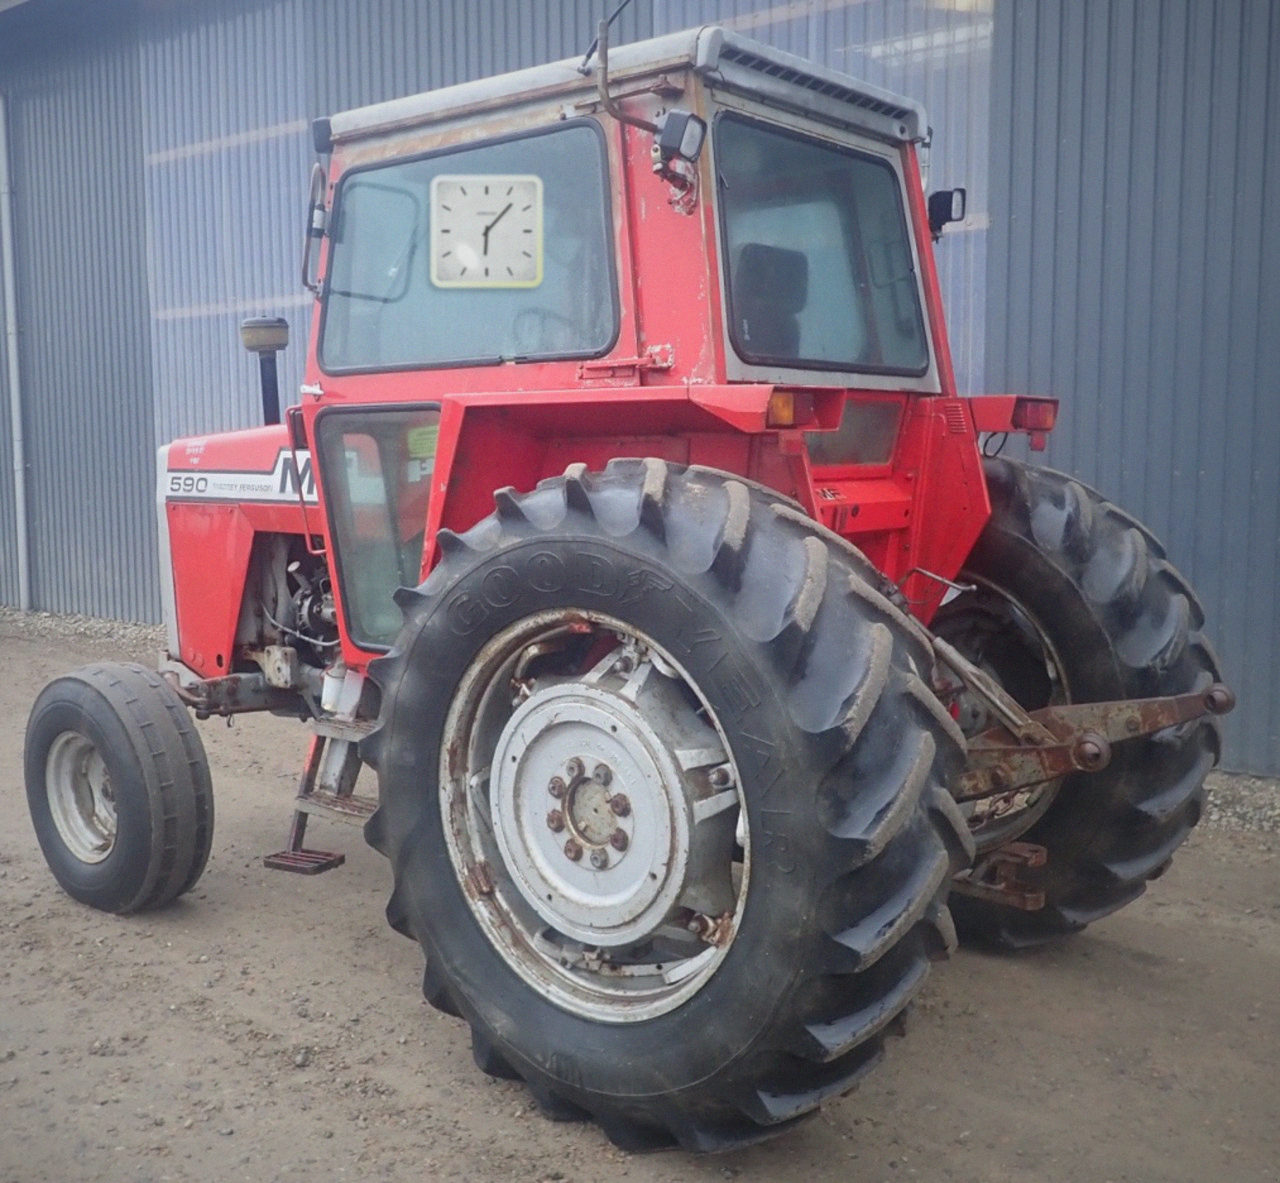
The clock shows 6.07
